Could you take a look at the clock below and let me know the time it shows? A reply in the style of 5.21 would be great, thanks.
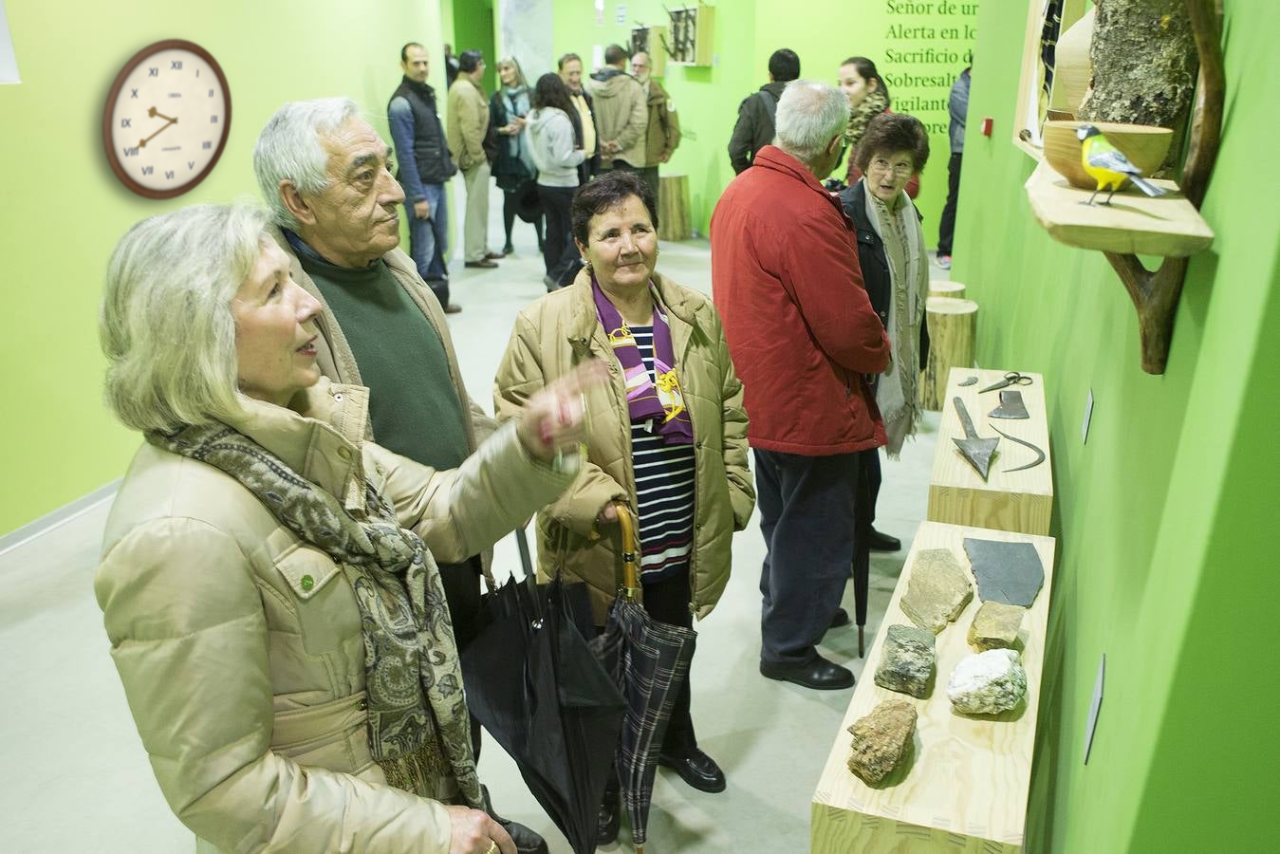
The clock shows 9.40
